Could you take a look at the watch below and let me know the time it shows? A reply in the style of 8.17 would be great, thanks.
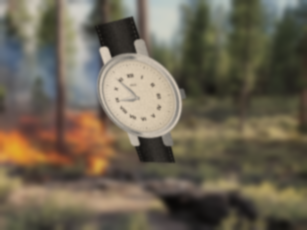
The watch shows 8.54
